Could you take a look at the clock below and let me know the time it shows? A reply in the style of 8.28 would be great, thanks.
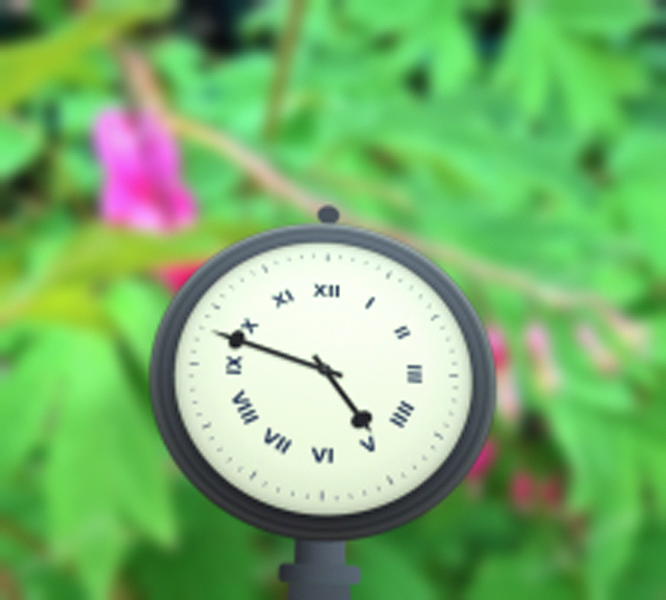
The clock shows 4.48
